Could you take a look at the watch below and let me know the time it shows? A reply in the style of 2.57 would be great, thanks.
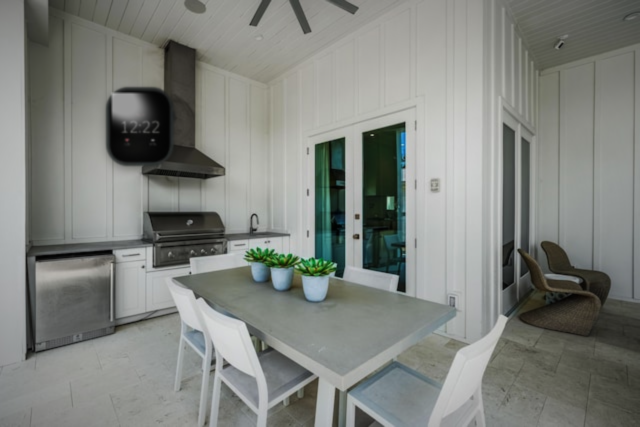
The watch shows 12.22
